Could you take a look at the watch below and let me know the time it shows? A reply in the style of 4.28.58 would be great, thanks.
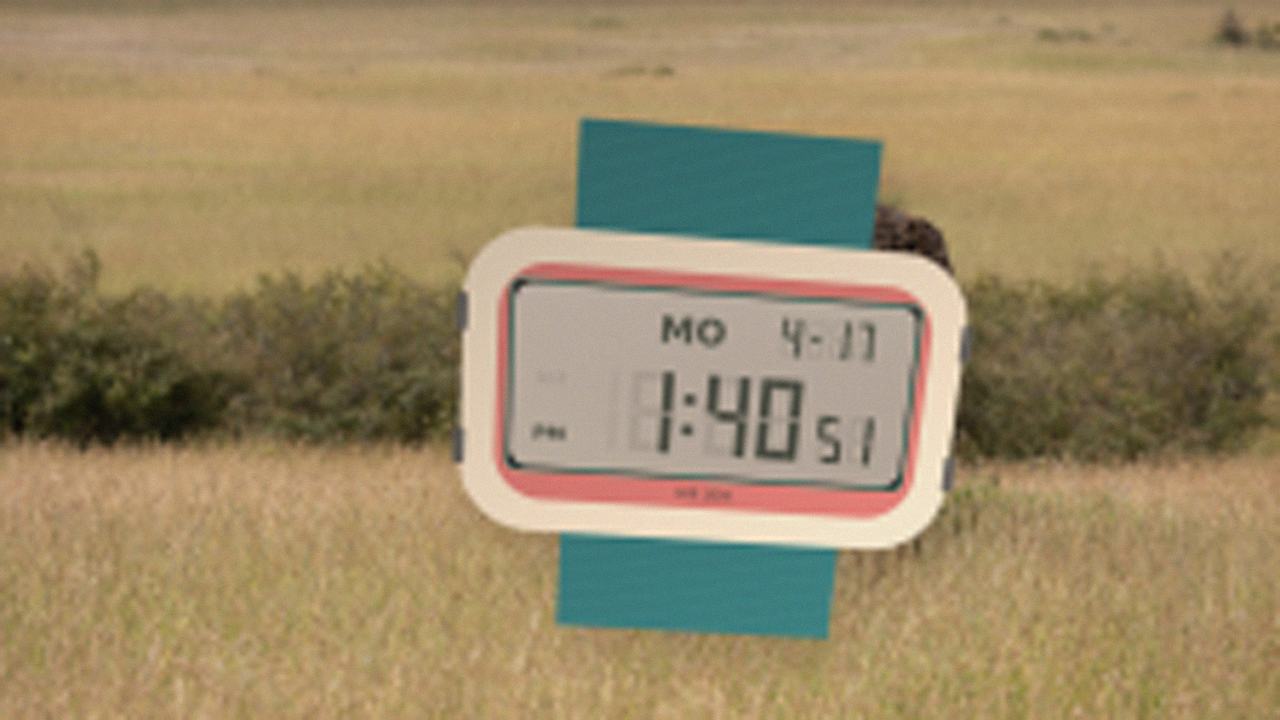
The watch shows 1.40.51
